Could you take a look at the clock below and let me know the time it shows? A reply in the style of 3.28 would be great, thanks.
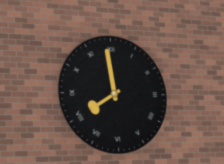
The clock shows 7.59
